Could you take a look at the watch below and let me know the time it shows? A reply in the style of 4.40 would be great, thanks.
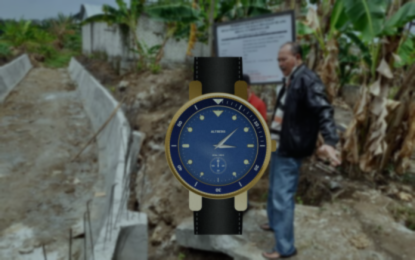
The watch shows 3.08
